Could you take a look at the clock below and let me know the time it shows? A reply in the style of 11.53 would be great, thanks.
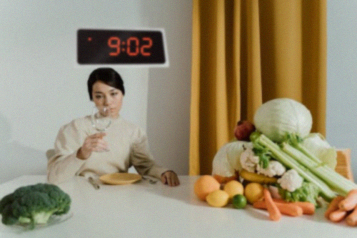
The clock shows 9.02
